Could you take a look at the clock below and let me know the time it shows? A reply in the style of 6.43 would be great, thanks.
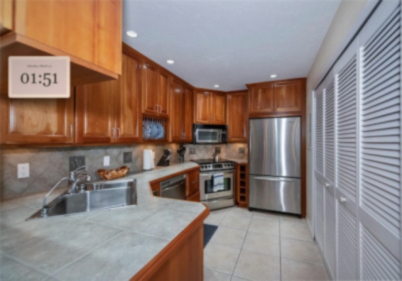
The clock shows 1.51
